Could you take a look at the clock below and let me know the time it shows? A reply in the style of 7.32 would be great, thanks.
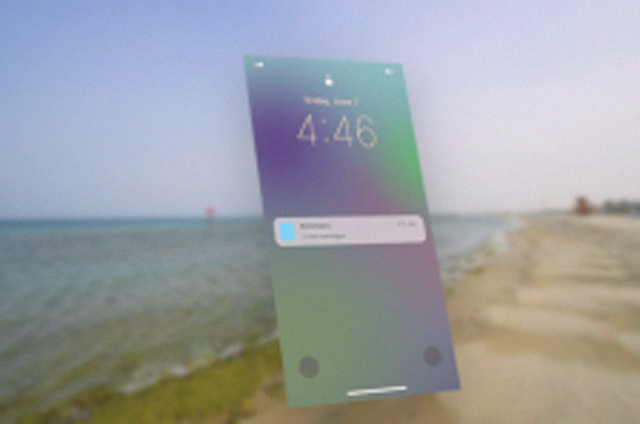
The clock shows 4.46
